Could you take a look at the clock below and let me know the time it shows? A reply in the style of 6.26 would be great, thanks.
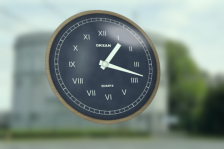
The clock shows 1.18
